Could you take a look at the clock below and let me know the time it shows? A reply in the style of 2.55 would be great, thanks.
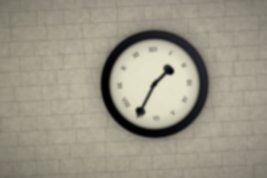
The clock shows 1.35
